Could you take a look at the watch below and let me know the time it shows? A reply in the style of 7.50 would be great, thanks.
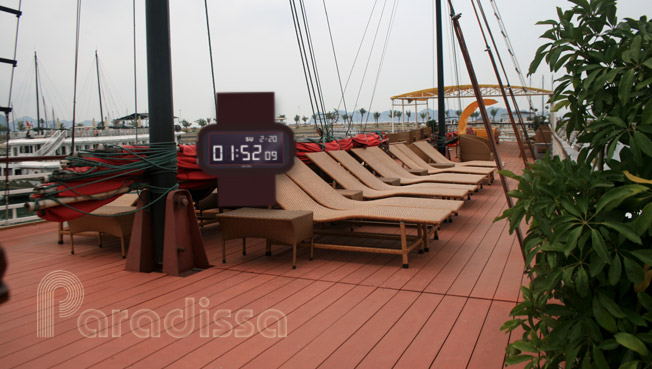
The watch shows 1.52
